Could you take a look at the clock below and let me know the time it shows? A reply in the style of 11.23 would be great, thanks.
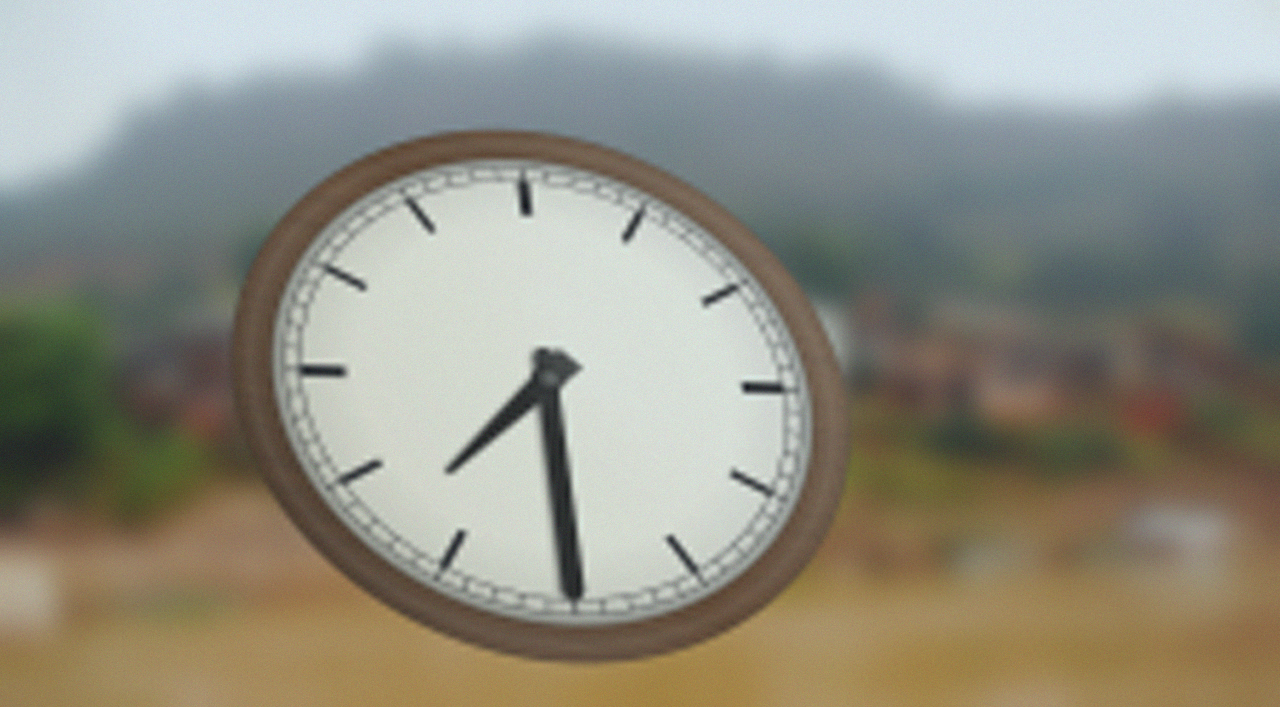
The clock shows 7.30
